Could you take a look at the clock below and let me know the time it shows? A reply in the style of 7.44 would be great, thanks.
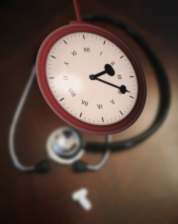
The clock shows 2.19
